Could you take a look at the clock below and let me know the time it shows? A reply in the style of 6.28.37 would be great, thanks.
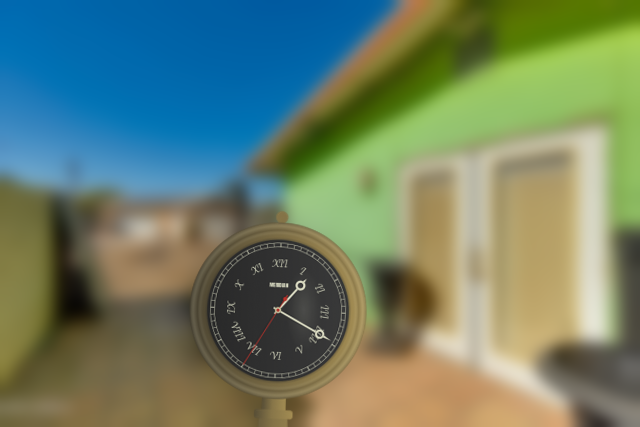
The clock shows 1.19.35
